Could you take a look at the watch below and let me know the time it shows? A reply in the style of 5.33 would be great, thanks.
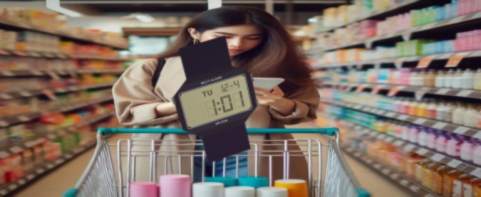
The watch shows 1.01
